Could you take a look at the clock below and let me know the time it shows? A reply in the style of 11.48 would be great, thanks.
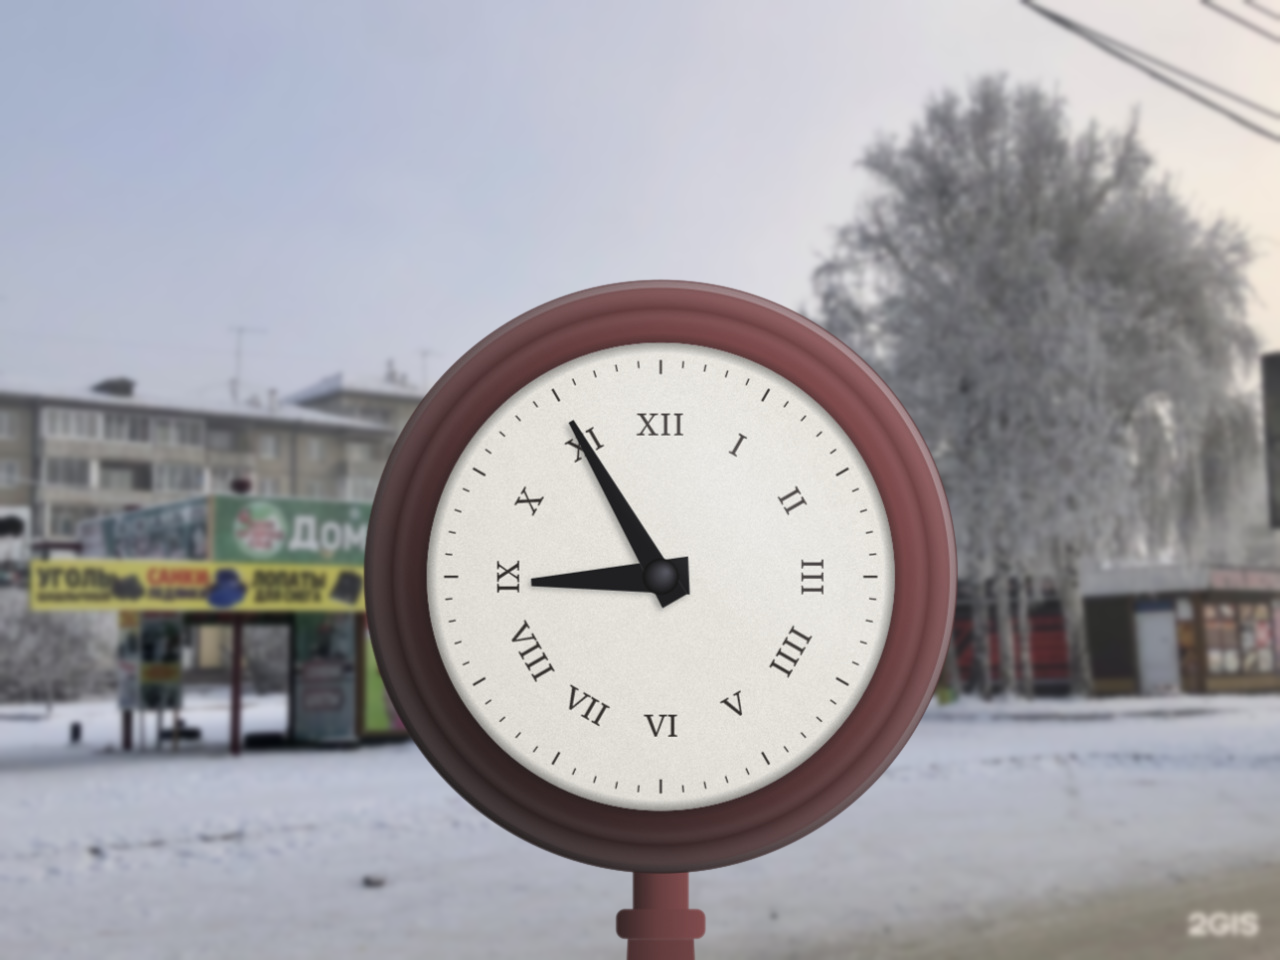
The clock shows 8.55
